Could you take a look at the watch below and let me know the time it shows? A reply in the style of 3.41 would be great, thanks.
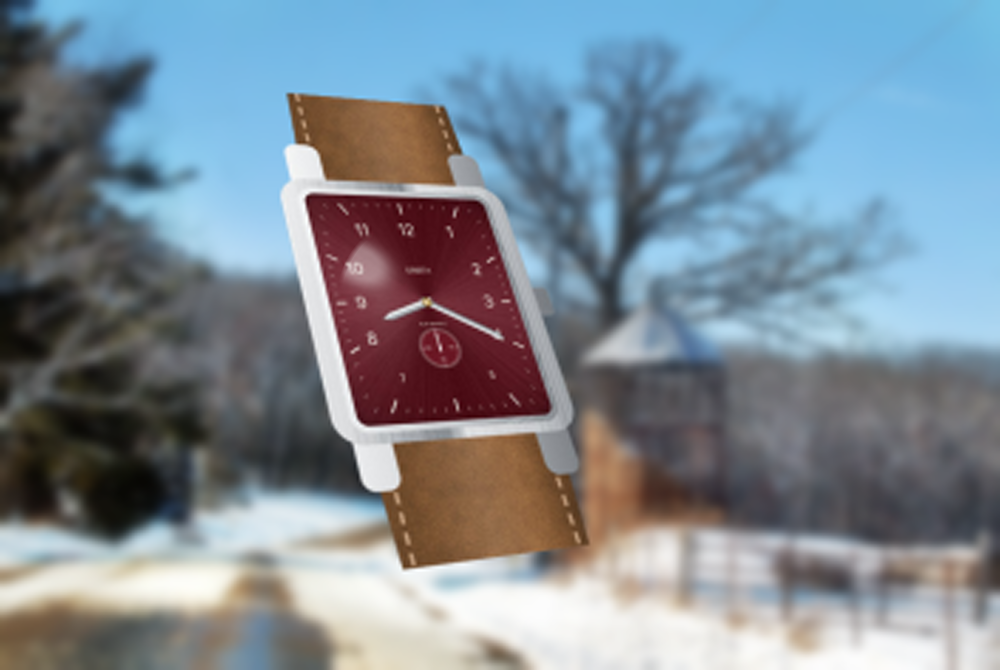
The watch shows 8.20
